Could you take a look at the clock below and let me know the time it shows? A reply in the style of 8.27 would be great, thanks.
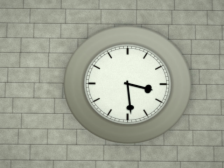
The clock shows 3.29
